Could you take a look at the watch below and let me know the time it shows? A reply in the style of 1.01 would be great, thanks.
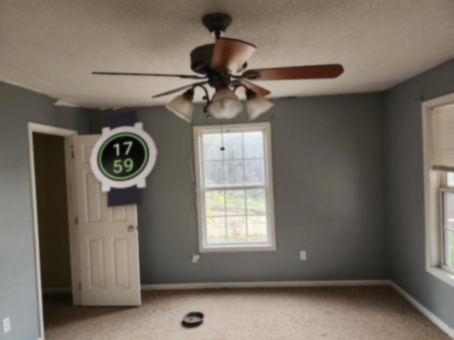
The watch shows 17.59
